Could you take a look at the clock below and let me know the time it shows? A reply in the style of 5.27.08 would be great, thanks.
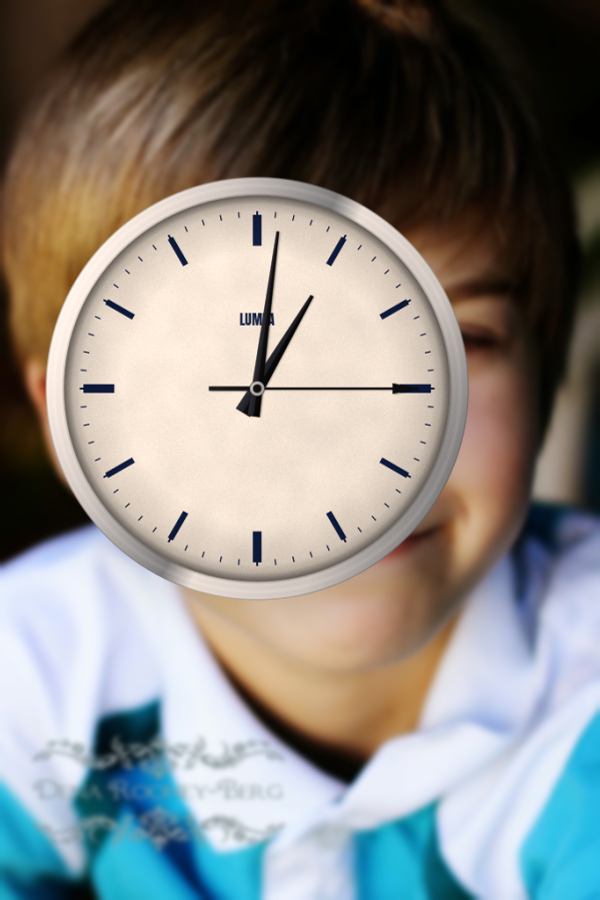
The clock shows 1.01.15
